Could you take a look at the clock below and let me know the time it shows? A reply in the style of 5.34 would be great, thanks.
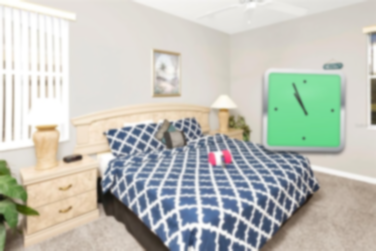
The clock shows 10.56
